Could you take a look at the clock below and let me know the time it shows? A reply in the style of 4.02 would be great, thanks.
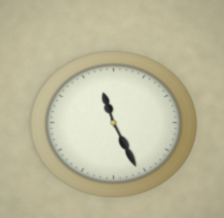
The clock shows 11.26
